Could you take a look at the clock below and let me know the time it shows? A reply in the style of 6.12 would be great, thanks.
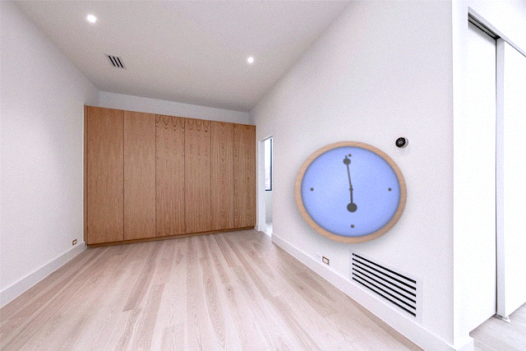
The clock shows 5.59
